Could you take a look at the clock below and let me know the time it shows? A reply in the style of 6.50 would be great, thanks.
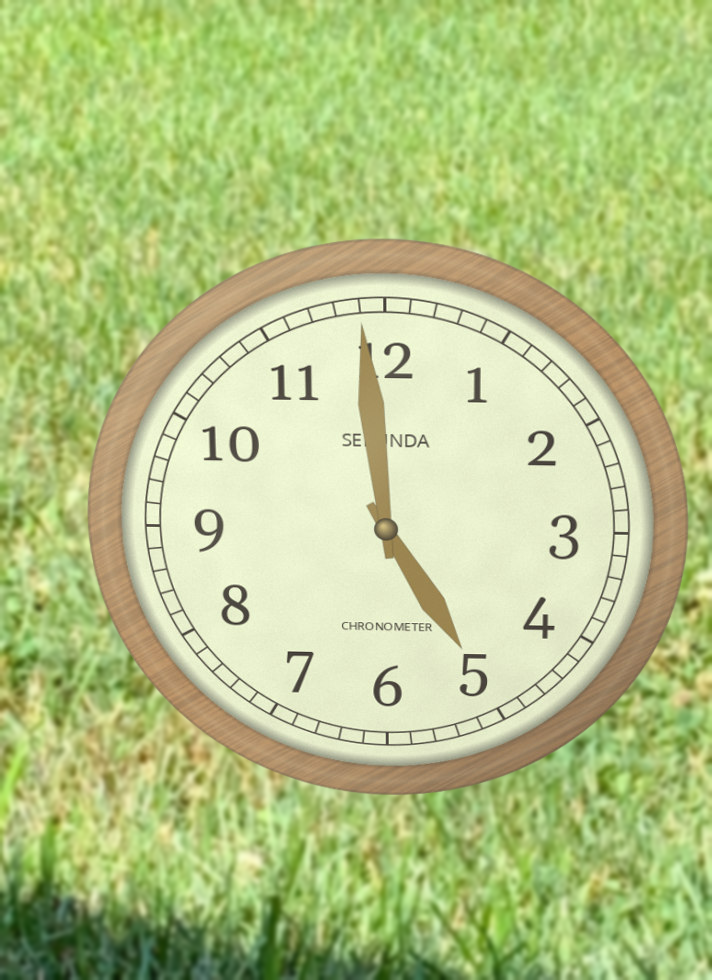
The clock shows 4.59
